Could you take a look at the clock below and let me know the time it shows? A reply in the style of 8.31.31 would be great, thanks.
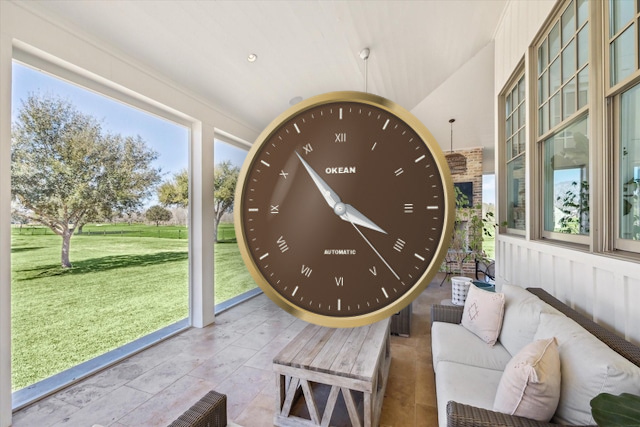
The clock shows 3.53.23
